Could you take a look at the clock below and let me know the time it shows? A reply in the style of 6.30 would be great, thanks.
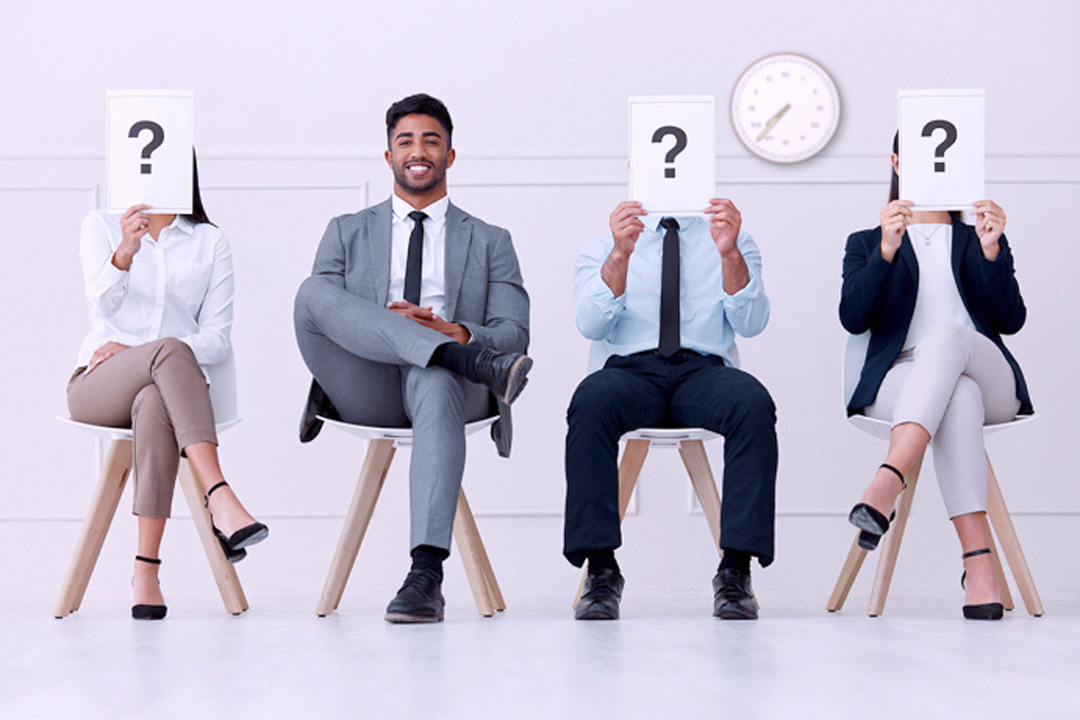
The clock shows 7.37
